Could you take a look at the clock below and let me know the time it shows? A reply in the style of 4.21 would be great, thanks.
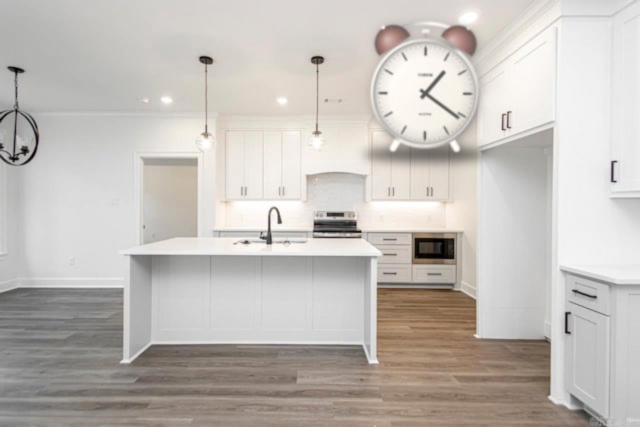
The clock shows 1.21
